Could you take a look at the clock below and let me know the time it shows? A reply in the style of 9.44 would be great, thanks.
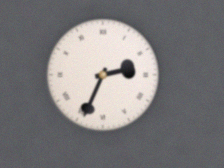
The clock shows 2.34
